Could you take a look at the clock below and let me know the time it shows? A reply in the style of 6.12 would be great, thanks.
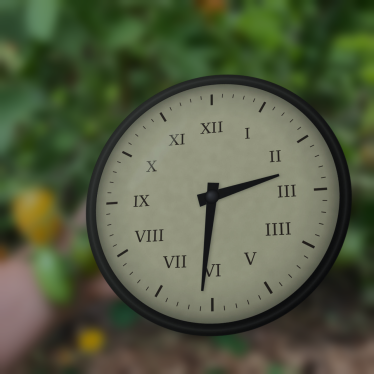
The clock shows 2.31
